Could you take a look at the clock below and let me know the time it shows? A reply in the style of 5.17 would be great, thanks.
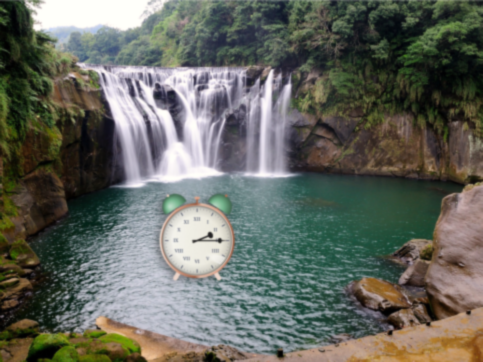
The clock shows 2.15
